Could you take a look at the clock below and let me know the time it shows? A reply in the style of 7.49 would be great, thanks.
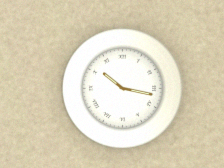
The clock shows 10.17
